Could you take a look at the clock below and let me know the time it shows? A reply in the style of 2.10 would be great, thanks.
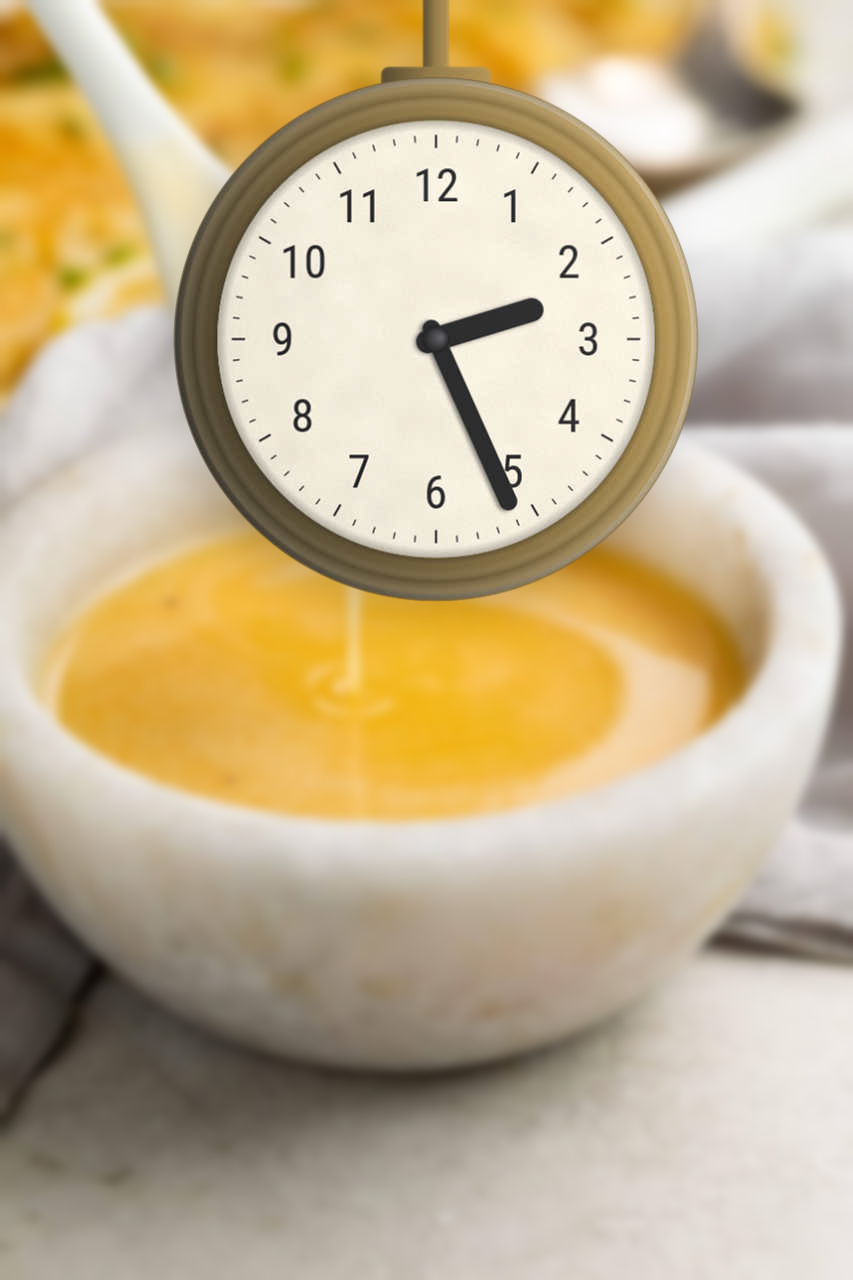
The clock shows 2.26
